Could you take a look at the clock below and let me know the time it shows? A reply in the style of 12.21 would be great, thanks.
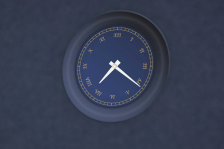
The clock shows 7.21
